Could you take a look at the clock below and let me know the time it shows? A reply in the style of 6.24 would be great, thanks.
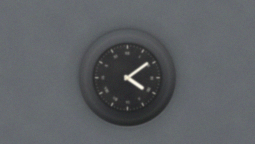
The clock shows 4.09
